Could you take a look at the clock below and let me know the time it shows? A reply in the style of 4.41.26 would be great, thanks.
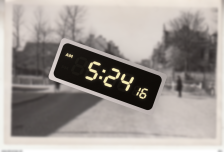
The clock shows 5.24.16
